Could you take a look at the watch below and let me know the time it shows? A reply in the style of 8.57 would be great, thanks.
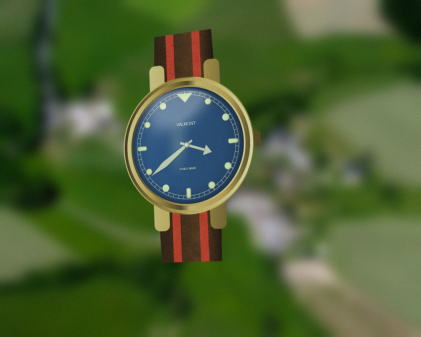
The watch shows 3.39
